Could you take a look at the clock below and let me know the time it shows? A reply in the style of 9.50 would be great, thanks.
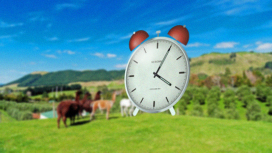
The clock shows 4.05
